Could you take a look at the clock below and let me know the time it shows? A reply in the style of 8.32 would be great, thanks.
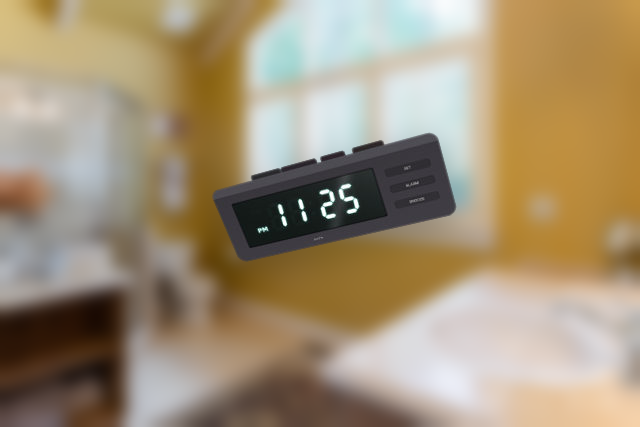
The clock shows 11.25
